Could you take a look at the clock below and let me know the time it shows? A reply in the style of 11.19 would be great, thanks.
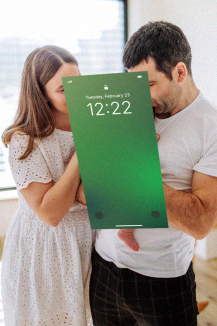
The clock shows 12.22
